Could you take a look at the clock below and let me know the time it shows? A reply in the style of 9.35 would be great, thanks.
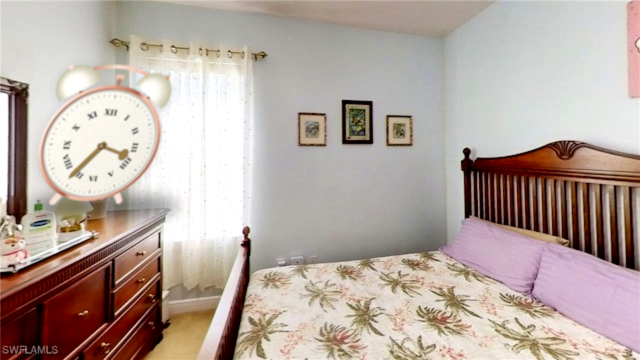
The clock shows 3.36
